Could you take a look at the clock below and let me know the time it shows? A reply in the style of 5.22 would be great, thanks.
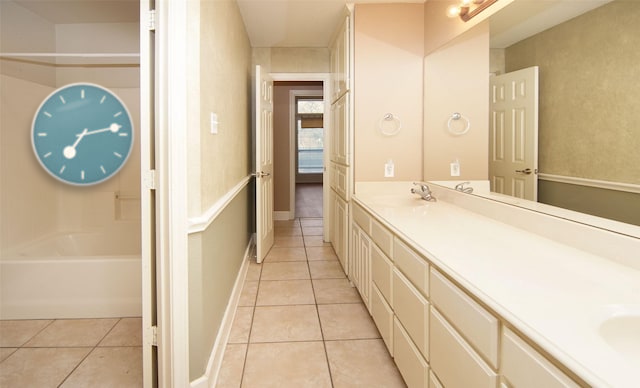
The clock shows 7.13
